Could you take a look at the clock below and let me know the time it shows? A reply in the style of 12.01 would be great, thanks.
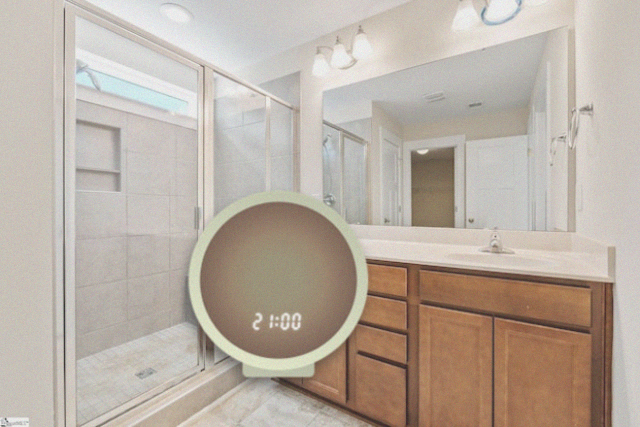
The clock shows 21.00
